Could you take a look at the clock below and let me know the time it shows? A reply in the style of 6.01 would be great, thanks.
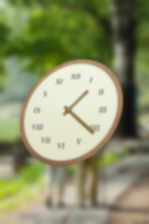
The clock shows 1.21
